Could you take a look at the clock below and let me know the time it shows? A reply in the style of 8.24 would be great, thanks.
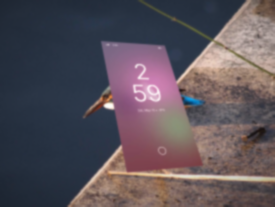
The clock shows 2.59
